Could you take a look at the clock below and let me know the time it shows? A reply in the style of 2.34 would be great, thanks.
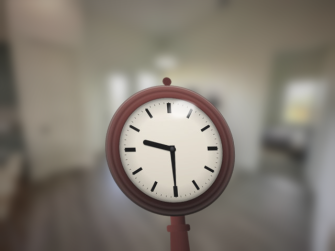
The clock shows 9.30
